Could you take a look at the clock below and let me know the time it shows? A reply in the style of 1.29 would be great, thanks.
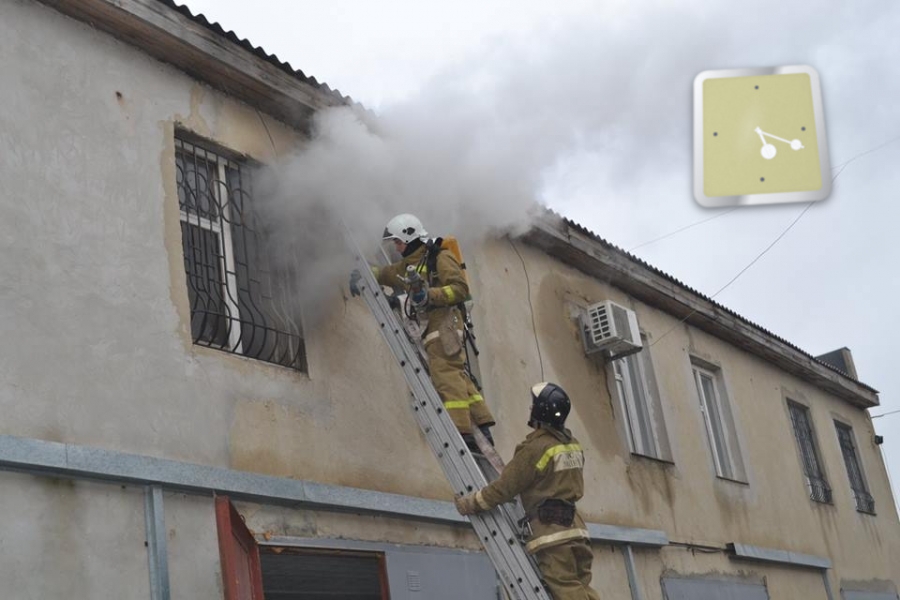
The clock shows 5.19
